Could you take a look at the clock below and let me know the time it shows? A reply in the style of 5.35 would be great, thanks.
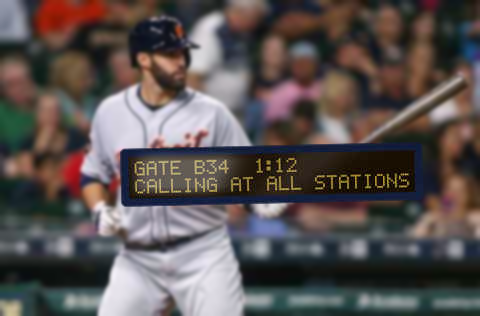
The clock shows 1.12
